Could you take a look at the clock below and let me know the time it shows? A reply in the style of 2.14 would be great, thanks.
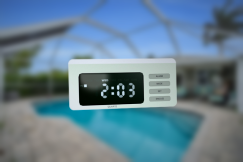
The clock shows 2.03
